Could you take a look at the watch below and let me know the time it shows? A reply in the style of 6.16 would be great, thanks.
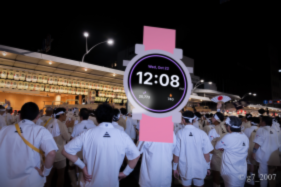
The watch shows 12.08
